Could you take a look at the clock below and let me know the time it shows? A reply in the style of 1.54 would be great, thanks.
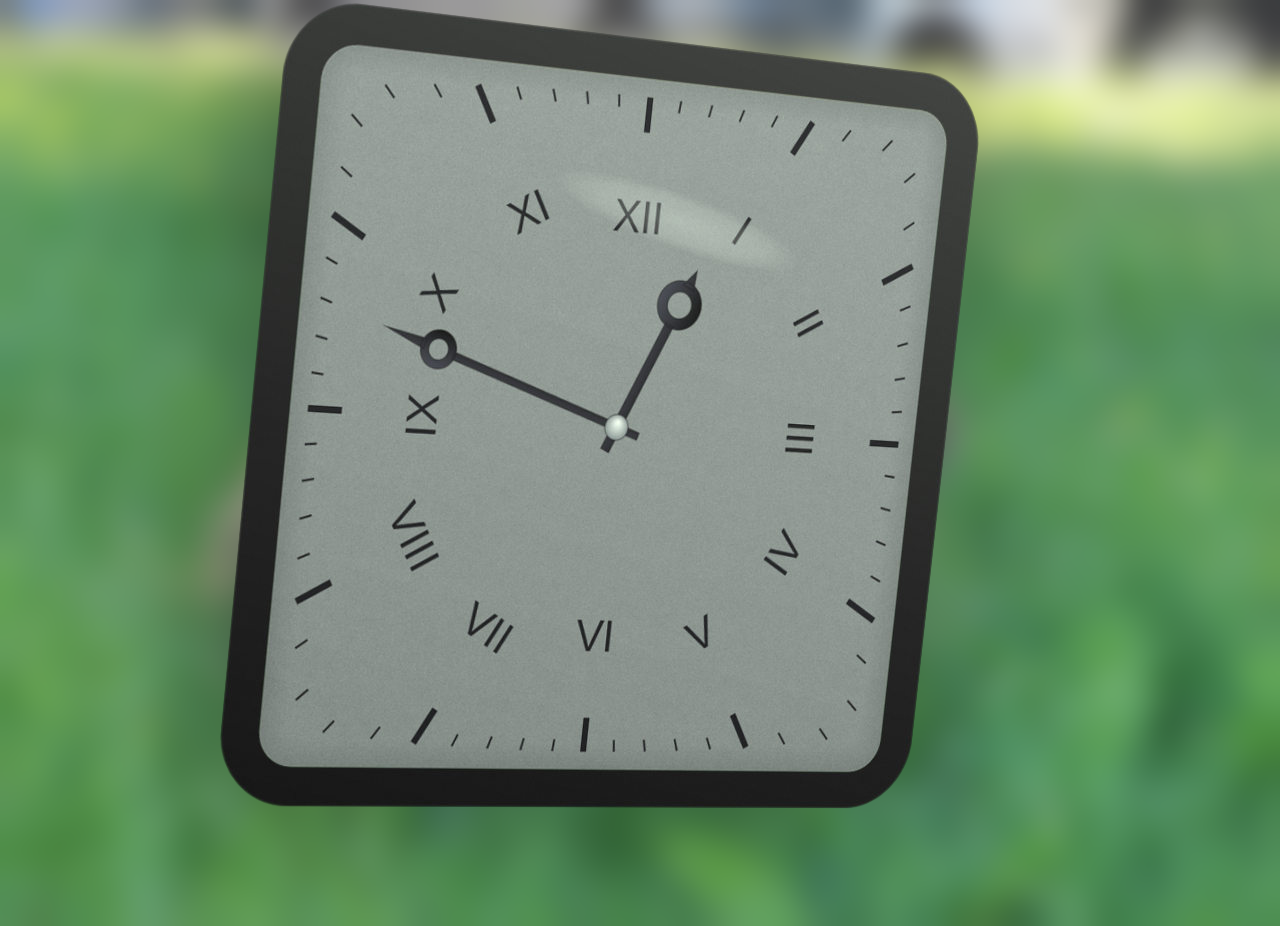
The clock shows 12.48
